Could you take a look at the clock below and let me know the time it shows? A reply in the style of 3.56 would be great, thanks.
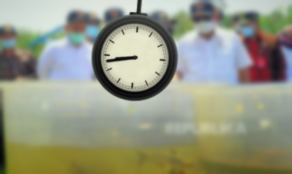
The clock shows 8.43
